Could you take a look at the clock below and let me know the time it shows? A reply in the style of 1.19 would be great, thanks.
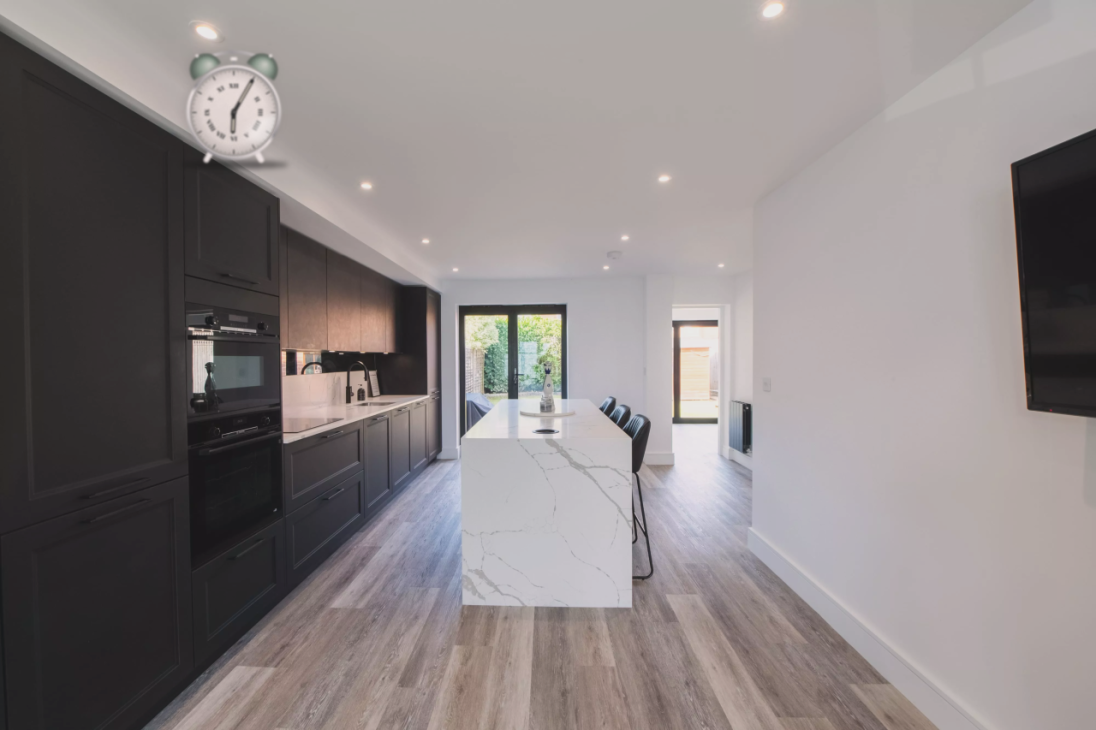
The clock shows 6.05
